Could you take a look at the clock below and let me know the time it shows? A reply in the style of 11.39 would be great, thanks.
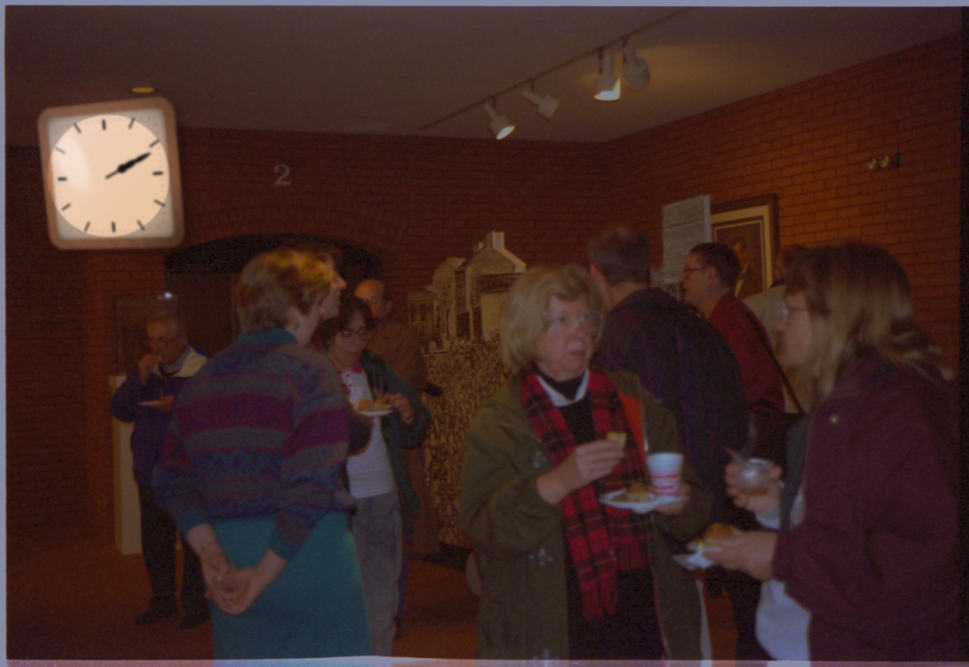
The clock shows 2.11
